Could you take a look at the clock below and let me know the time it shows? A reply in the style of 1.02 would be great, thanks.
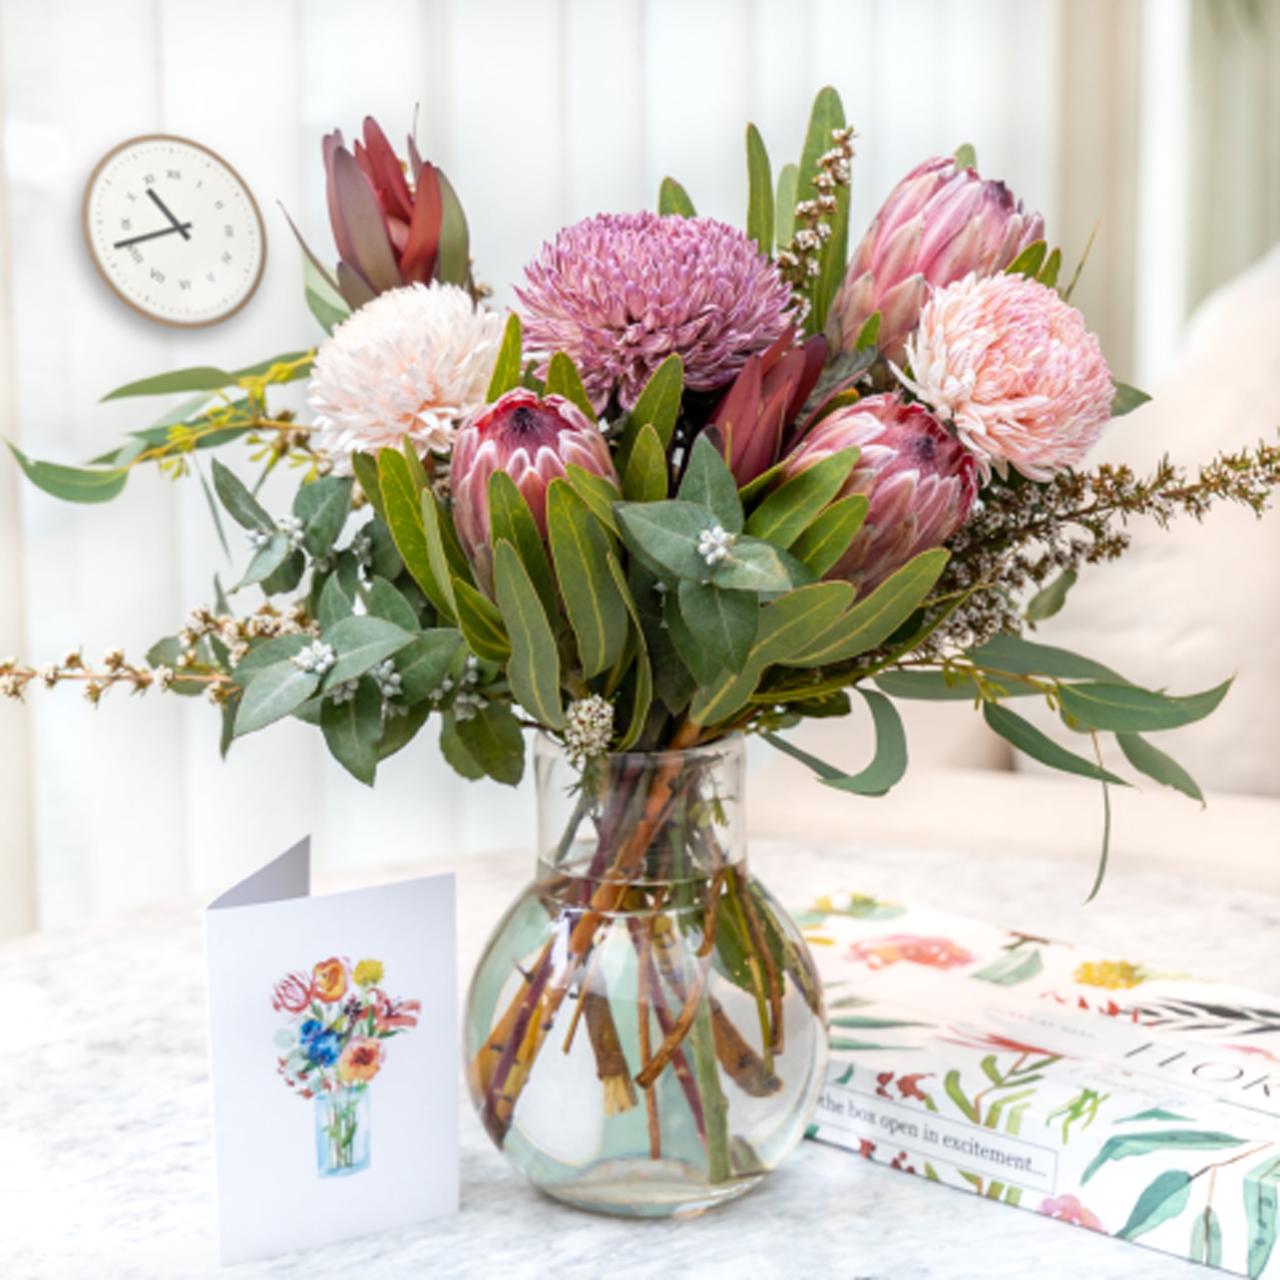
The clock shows 10.42
